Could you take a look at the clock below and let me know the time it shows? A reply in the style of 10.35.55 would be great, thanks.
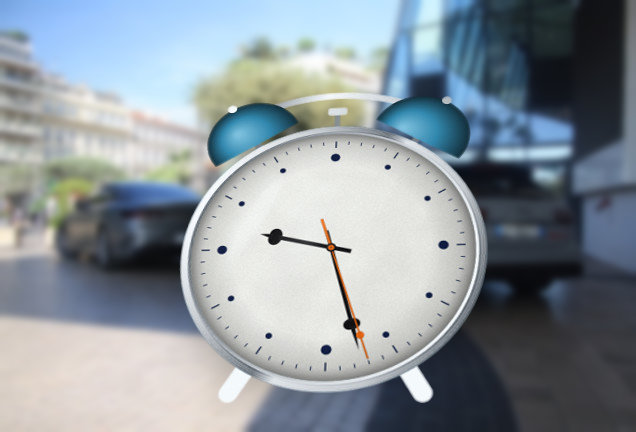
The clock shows 9.27.27
